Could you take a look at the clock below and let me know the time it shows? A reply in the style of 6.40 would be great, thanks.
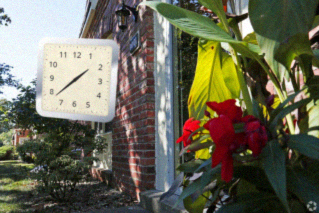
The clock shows 1.38
